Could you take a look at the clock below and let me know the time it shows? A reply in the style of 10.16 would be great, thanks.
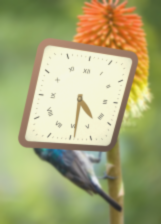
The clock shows 4.29
